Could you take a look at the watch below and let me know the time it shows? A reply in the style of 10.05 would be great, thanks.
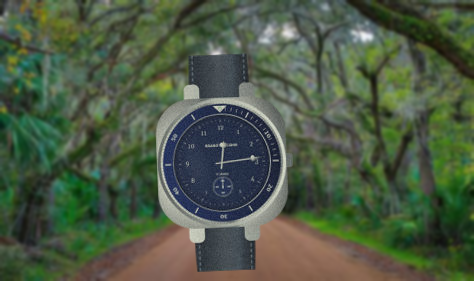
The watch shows 12.14
